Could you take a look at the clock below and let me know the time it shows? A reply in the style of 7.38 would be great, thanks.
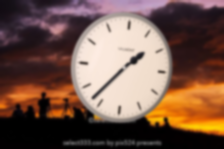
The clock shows 1.37
